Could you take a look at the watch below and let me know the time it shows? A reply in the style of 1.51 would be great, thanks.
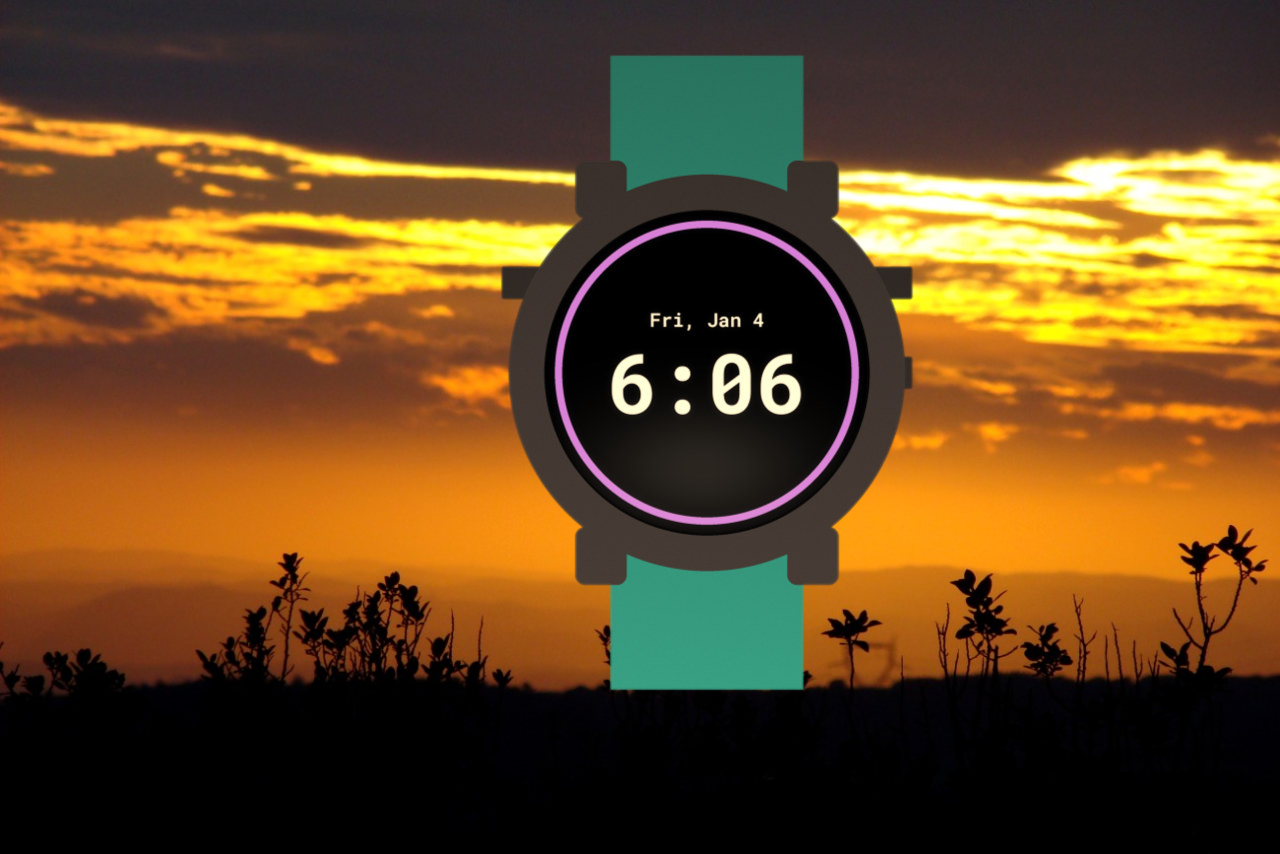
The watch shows 6.06
